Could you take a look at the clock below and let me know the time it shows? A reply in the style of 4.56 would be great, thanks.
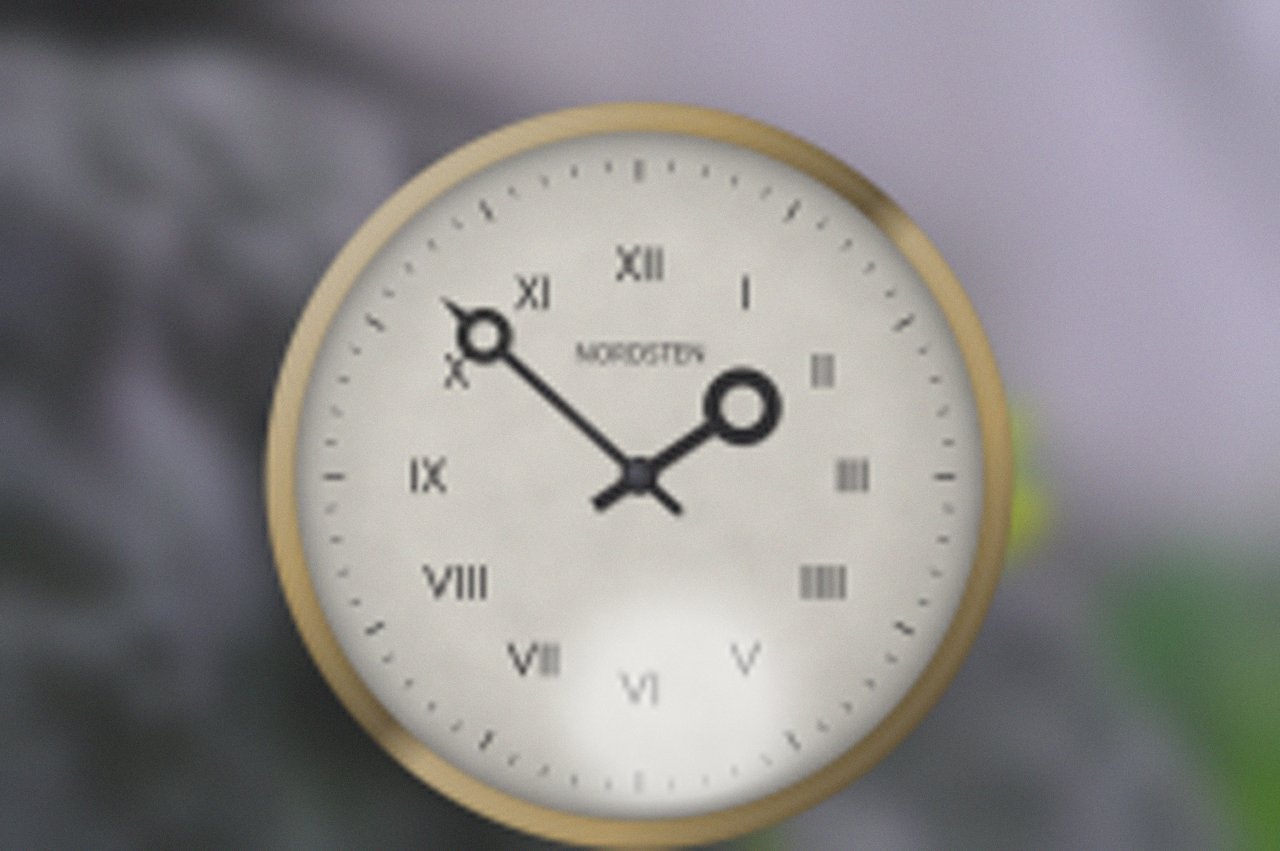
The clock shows 1.52
